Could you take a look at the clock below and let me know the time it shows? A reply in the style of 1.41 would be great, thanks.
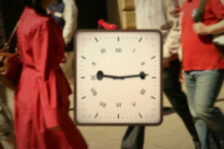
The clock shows 9.14
